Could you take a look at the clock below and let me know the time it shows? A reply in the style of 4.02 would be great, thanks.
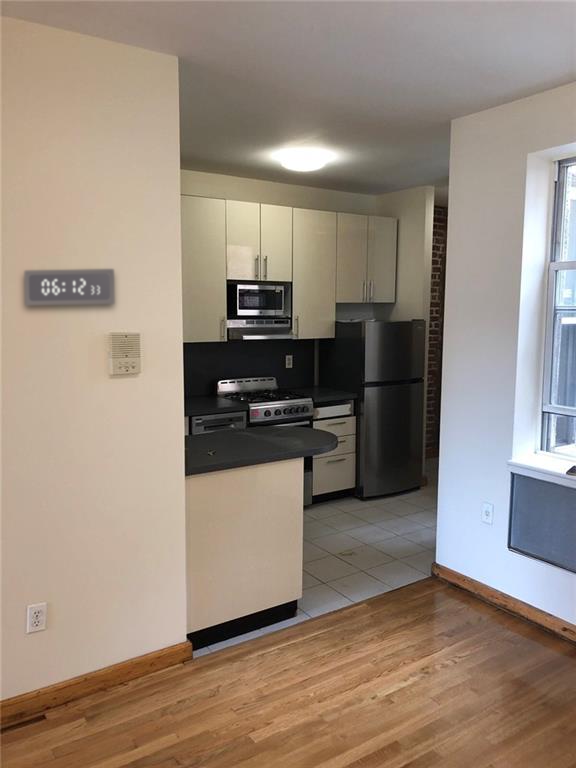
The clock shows 6.12
